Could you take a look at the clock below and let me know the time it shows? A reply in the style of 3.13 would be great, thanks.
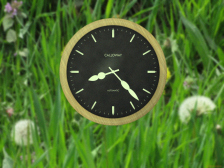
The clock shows 8.23
